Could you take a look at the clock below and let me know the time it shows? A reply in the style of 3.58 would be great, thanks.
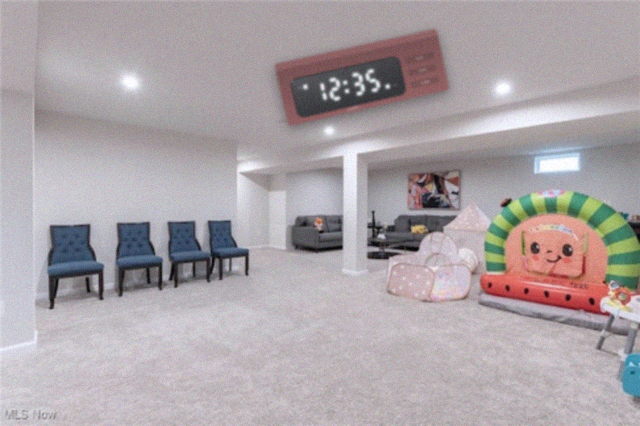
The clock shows 12.35
